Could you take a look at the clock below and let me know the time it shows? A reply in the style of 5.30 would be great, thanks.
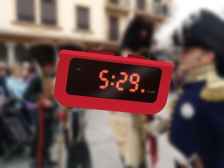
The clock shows 5.29
